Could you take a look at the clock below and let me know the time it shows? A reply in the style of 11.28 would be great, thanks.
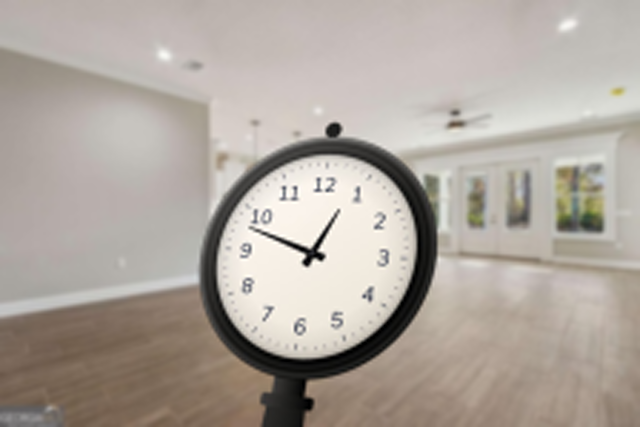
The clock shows 12.48
